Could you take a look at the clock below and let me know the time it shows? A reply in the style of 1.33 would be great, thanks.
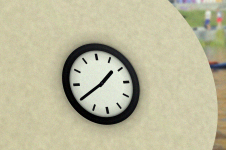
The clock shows 1.40
